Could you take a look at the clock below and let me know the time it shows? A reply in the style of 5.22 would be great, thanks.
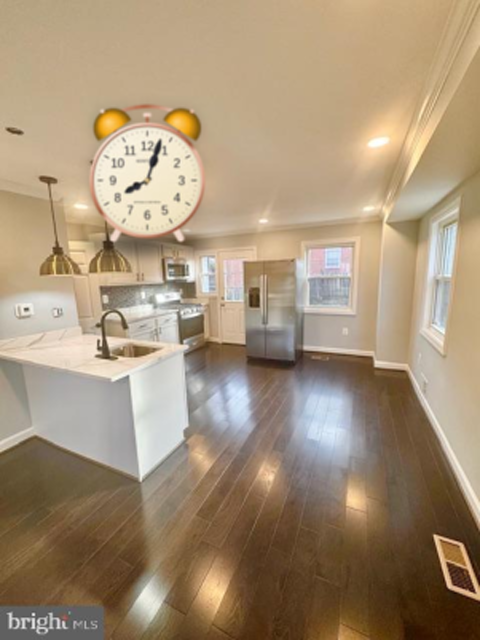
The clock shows 8.03
